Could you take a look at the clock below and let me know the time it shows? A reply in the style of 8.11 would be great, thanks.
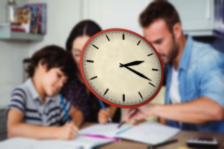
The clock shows 2.19
